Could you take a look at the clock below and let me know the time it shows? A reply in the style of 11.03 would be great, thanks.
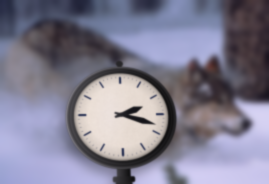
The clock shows 2.18
